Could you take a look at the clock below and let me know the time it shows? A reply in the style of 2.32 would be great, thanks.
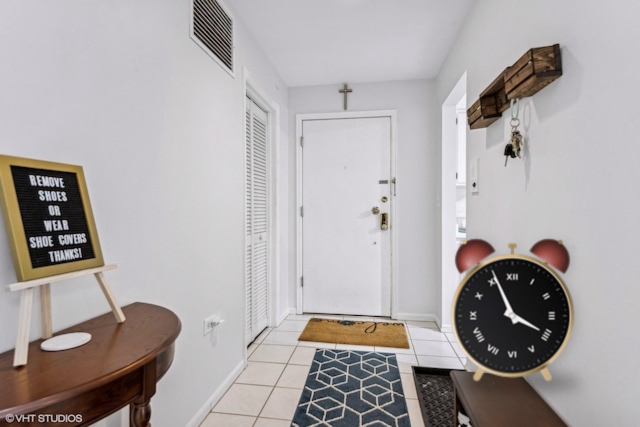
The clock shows 3.56
